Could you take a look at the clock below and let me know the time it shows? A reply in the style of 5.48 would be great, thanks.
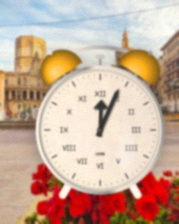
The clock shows 12.04
